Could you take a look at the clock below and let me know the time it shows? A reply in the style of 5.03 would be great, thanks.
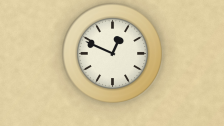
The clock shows 12.49
